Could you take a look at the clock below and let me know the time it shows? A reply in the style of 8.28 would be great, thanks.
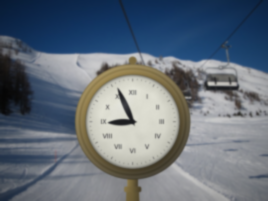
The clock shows 8.56
